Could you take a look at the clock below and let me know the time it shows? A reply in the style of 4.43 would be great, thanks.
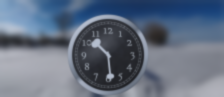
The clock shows 10.29
